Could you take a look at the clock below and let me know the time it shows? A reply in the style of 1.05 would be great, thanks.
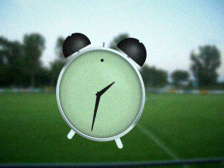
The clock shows 1.31
